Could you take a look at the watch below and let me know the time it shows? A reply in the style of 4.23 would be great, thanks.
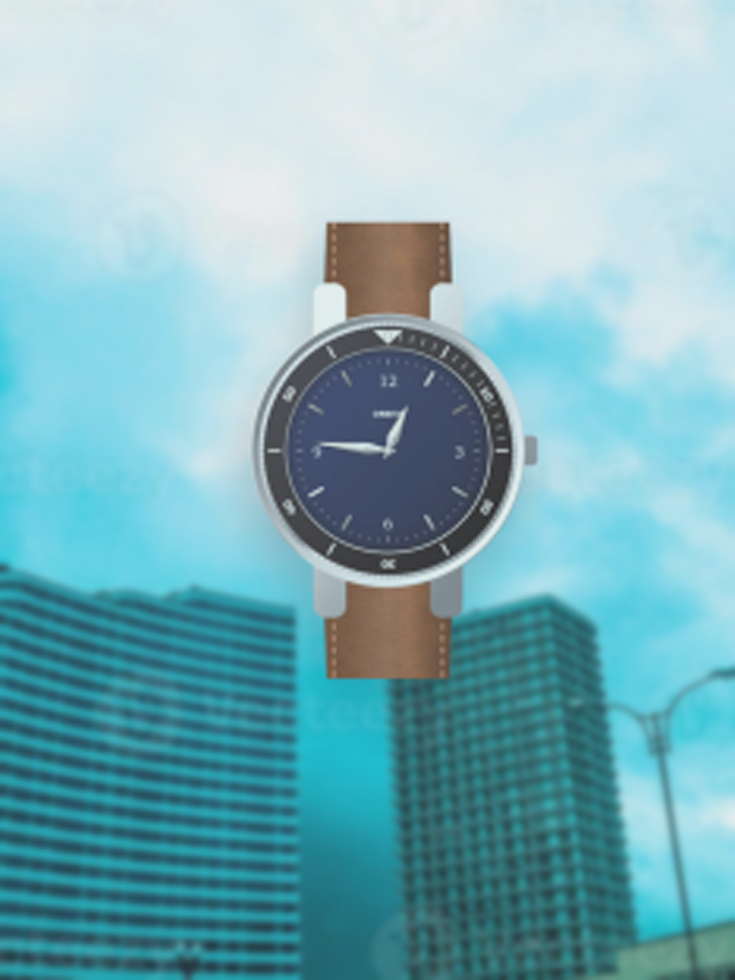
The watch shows 12.46
